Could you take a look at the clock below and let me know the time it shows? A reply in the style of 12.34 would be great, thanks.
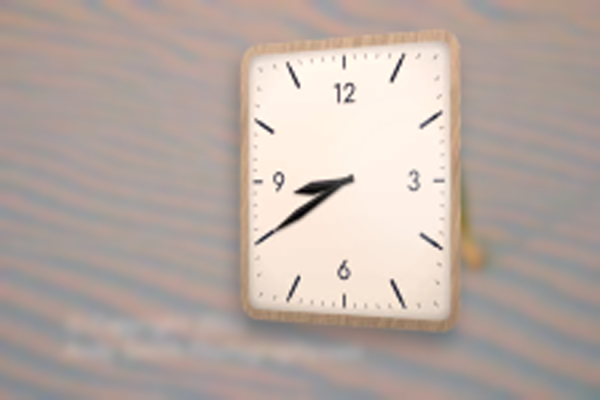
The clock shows 8.40
